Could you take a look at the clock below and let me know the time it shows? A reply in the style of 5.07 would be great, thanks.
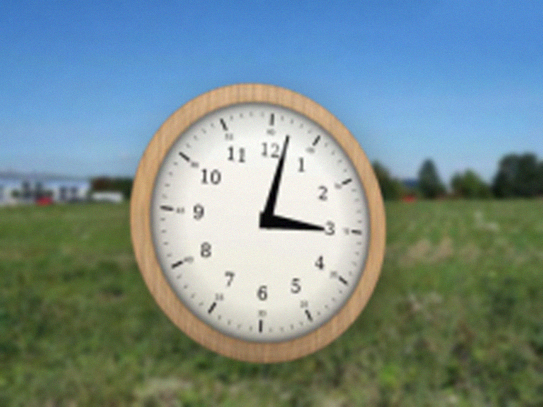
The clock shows 3.02
